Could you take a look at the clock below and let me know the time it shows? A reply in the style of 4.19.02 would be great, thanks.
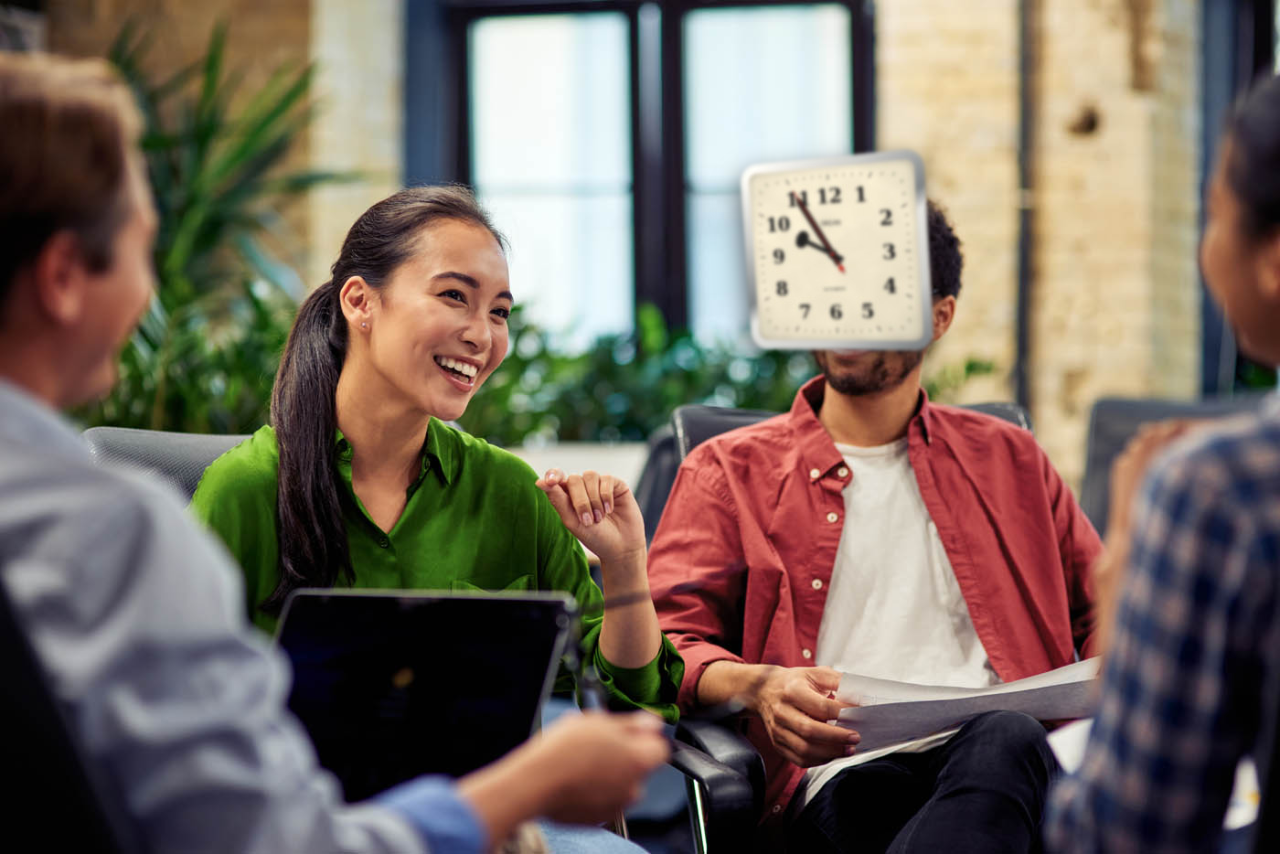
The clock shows 9.54.55
